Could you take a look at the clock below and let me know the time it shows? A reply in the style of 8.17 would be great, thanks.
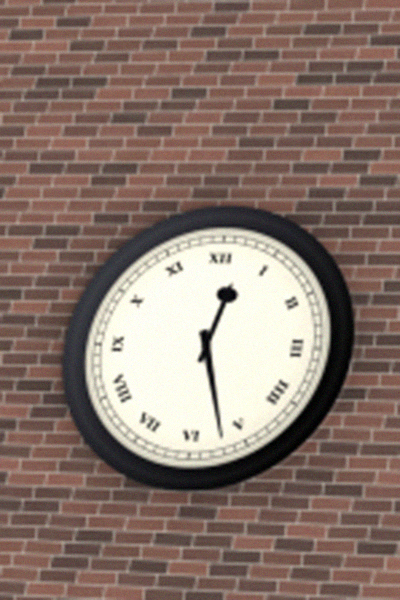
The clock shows 12.27
